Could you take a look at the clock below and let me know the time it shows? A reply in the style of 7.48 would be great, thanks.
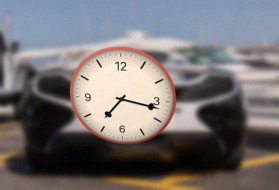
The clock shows 7.17
